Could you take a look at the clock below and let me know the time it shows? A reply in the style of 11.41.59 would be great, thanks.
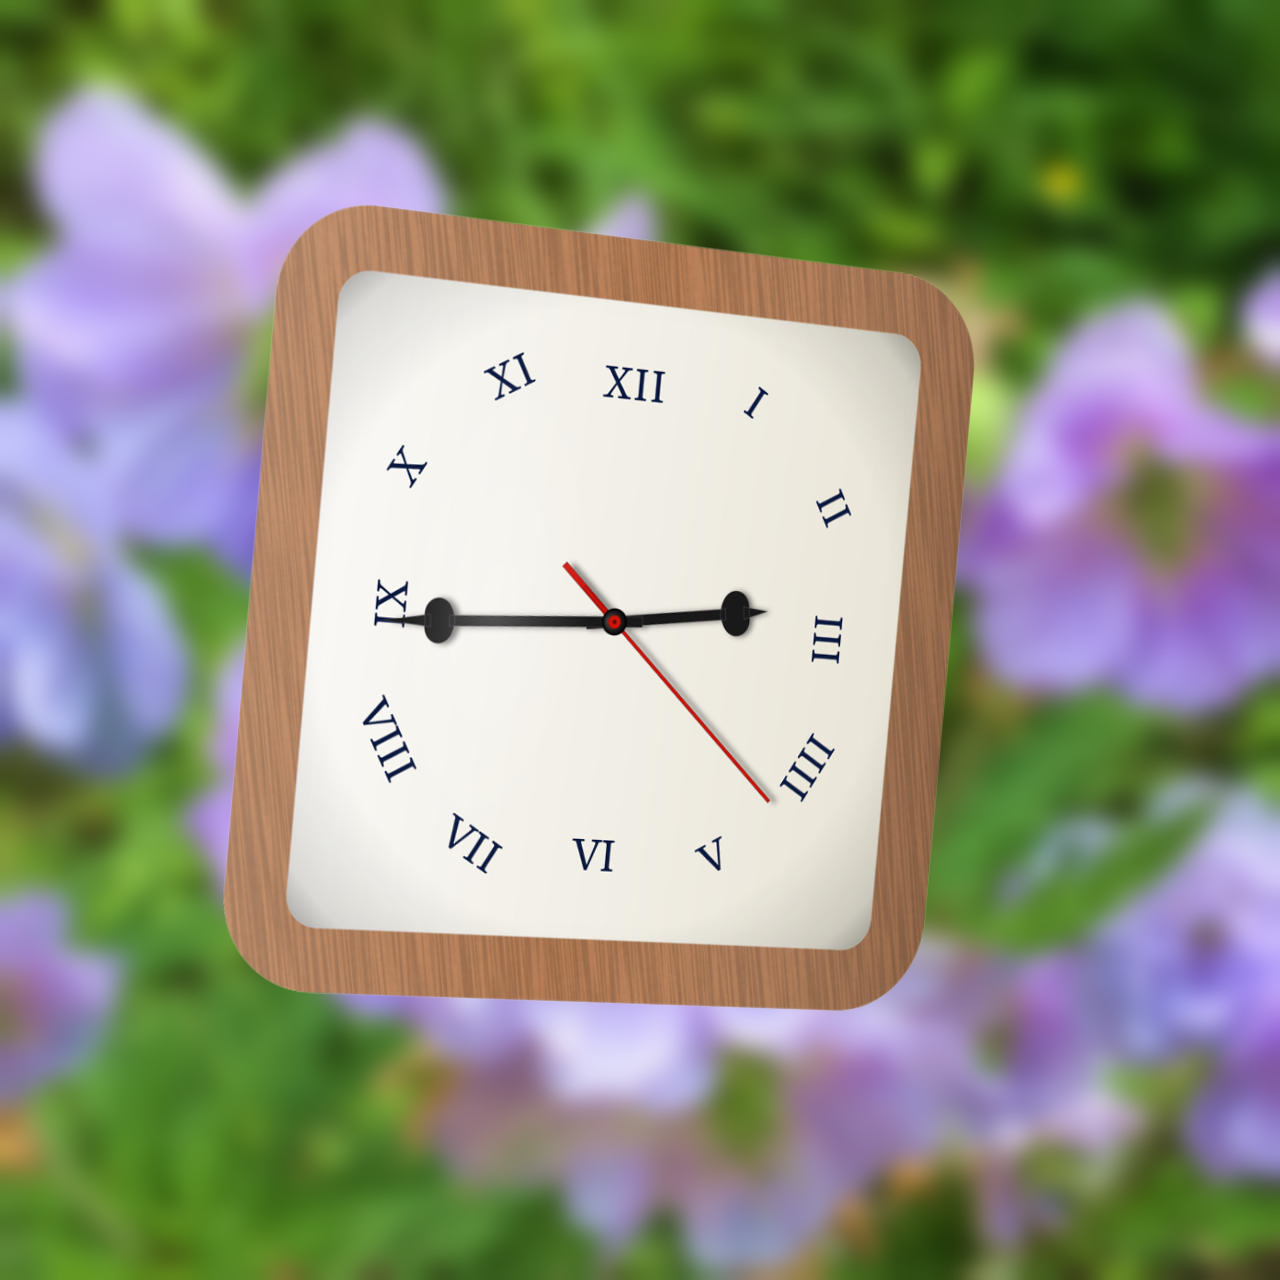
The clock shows 2.44.22
